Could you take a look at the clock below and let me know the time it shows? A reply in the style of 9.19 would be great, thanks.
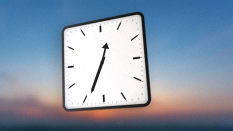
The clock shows 12.34
